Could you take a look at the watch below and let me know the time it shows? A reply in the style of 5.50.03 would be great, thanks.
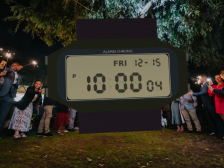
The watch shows 10.00.04
